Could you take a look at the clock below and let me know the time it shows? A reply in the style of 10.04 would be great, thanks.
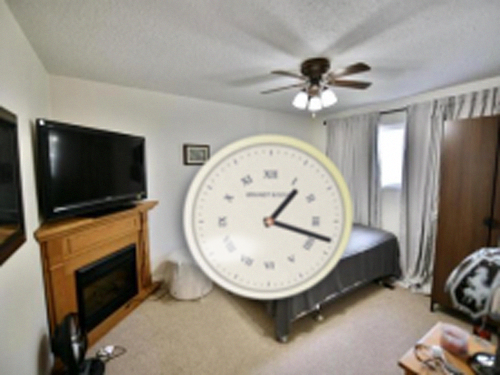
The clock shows 1.18
